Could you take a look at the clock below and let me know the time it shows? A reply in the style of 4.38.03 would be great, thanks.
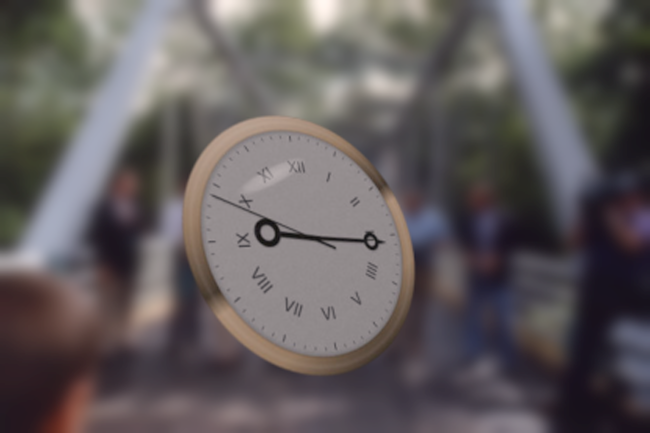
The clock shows 9.15.49
